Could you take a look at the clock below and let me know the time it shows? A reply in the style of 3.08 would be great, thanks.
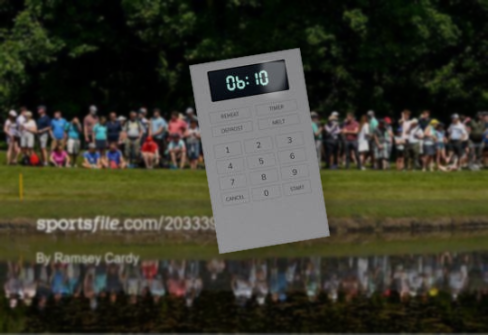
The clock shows 6.10
